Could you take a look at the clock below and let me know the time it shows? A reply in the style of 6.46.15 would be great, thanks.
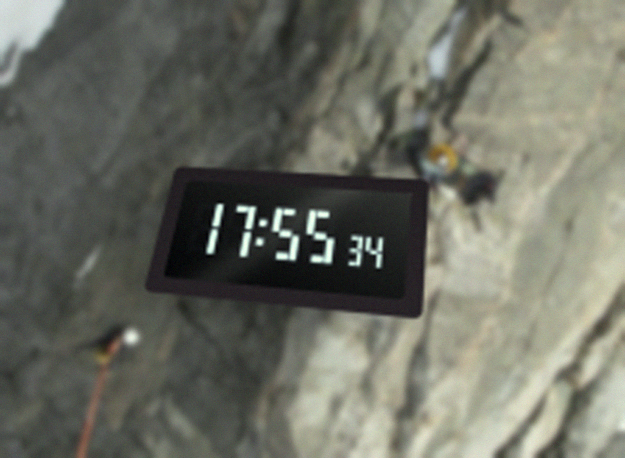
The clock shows 17.55.34
